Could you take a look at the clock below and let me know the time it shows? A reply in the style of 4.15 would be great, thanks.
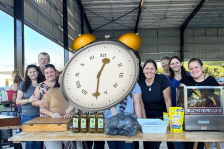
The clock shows 12.29
